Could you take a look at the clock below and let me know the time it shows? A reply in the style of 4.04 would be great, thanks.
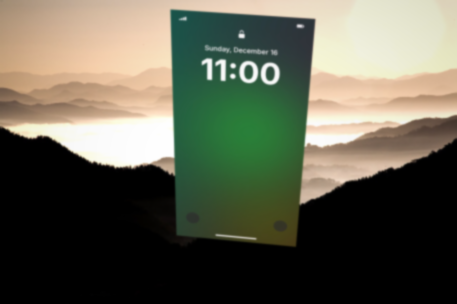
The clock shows 11.00
